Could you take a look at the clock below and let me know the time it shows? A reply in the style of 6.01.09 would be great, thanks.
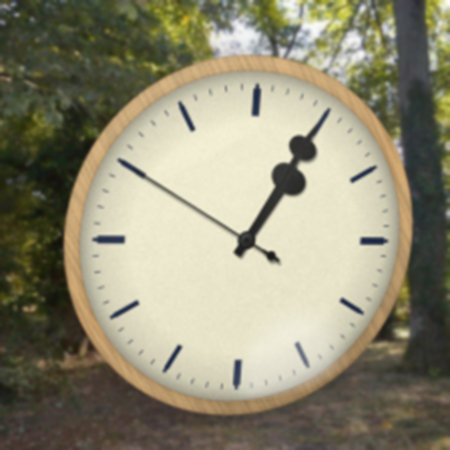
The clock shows 1.04.50
